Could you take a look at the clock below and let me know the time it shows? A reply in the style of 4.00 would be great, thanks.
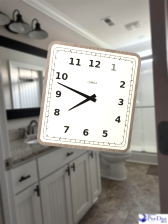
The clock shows 7.48
